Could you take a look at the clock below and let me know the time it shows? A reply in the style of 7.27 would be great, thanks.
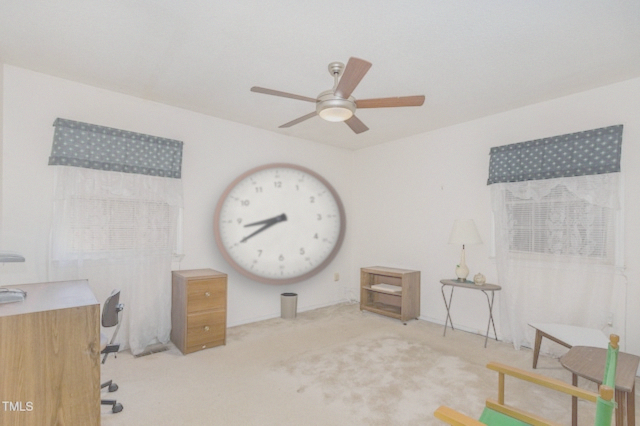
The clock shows 8.40
